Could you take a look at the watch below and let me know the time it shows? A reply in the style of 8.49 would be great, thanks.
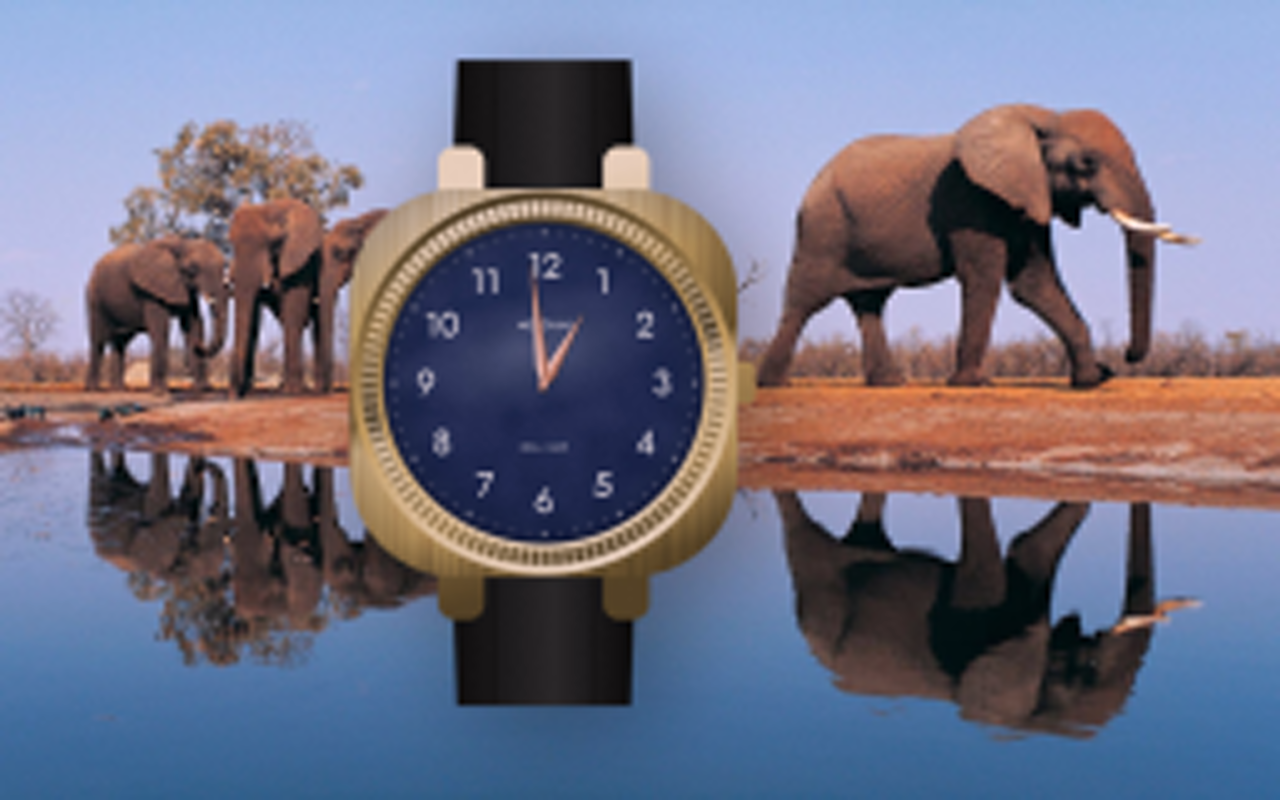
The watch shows 12.59
